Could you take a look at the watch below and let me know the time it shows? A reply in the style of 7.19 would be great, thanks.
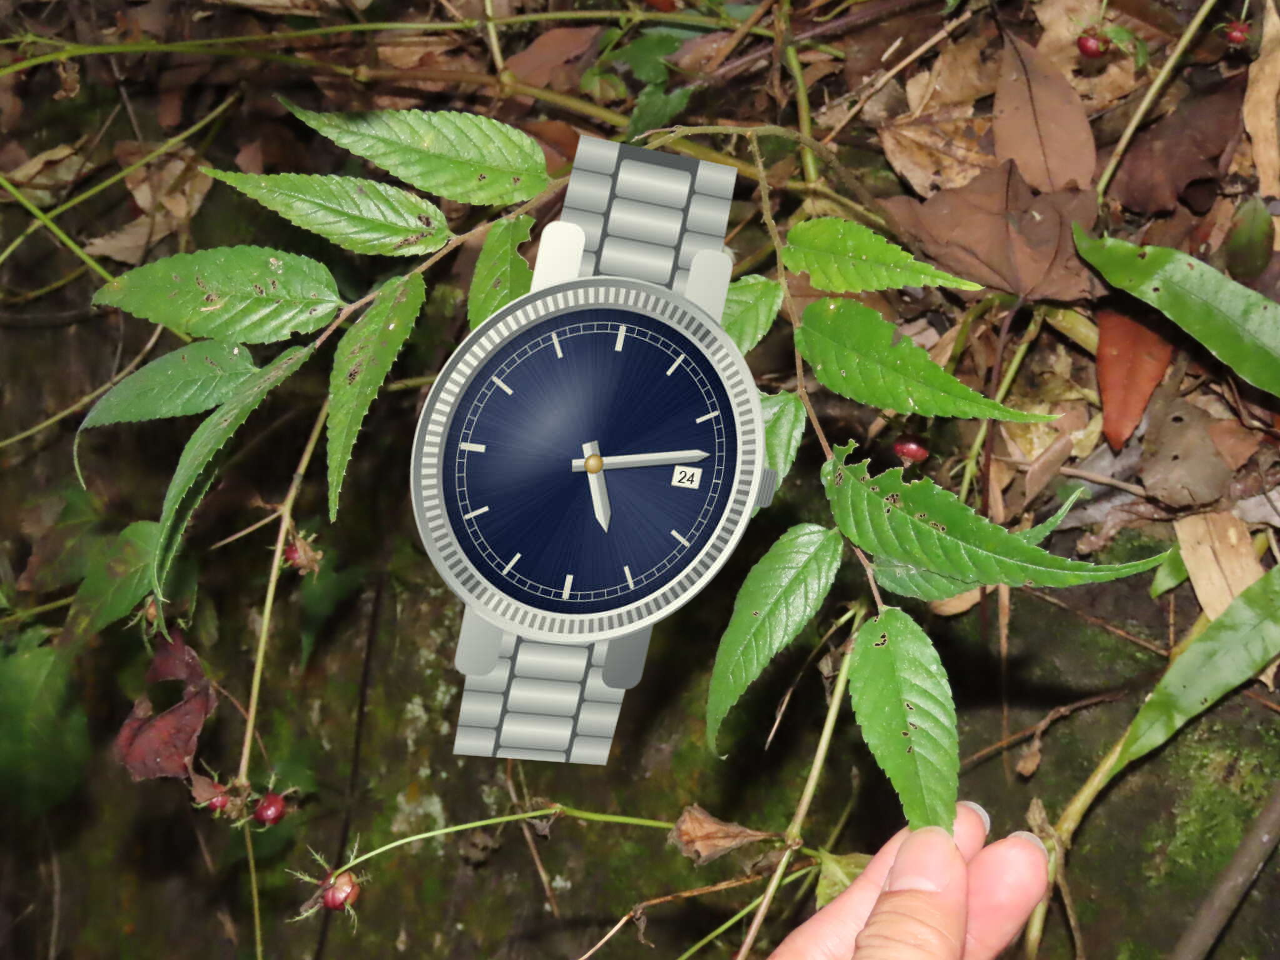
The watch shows 5.13
